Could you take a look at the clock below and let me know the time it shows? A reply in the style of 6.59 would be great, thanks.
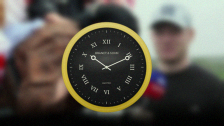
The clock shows 10.11
